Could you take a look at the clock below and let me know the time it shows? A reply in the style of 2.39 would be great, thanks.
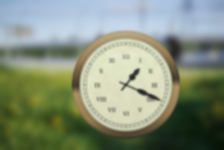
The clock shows 1.19
